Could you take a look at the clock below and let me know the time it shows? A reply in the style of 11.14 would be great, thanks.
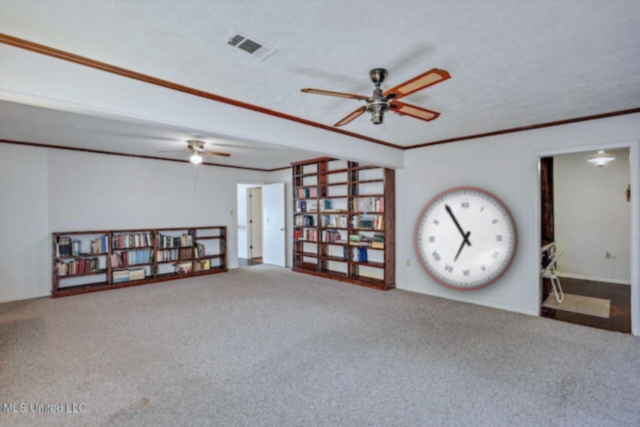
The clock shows 6.55
